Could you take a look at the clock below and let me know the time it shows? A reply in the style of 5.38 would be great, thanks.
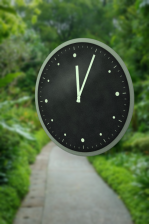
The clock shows 12.05
